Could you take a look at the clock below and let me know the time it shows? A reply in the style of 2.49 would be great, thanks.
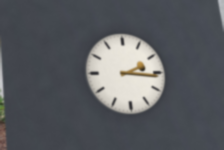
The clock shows 2.16
